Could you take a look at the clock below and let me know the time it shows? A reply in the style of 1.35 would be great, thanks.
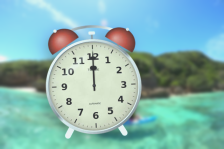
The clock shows 12.00
